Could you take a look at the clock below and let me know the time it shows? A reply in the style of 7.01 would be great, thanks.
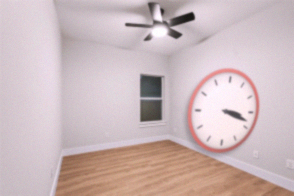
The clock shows 3.18
